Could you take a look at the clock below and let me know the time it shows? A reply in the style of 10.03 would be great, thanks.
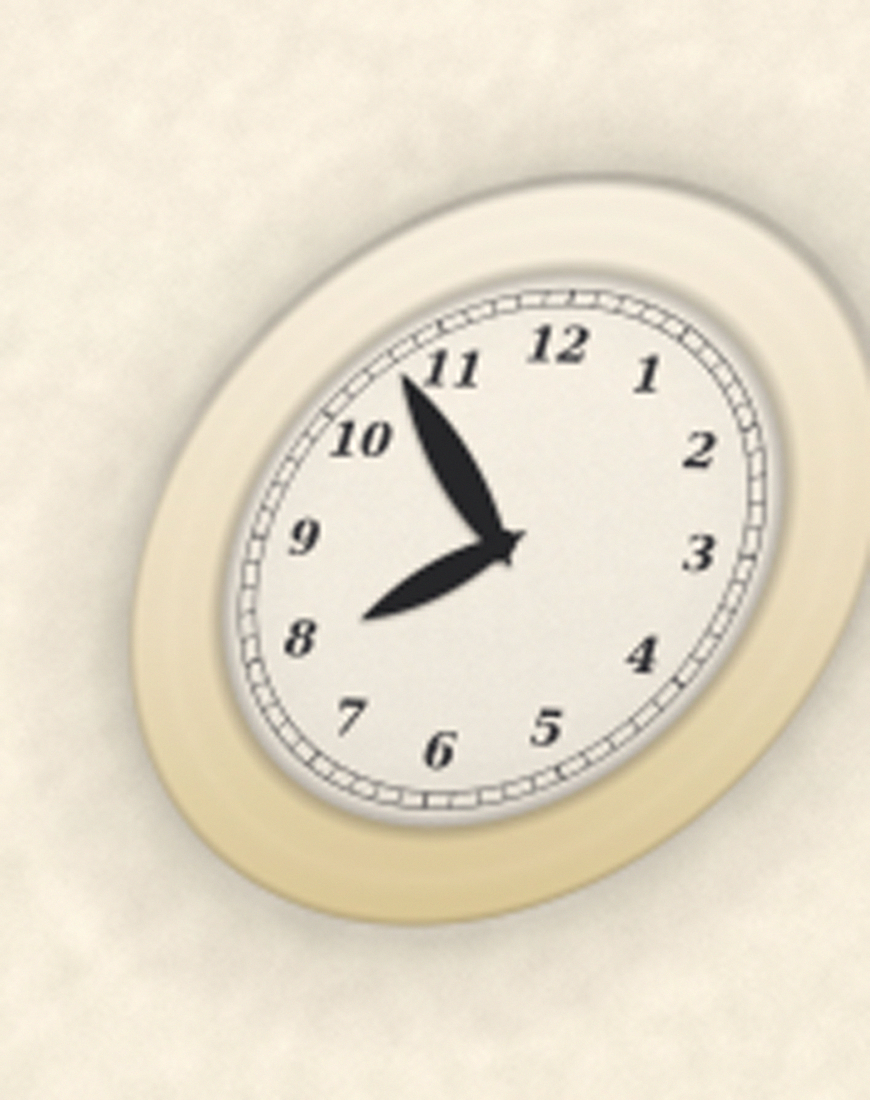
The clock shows 7.53
